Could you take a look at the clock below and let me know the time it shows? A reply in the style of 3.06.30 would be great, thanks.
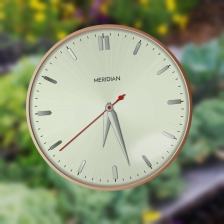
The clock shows 6.27.39
